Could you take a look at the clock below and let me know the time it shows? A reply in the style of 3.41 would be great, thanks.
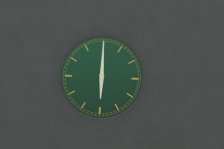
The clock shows 6.00
